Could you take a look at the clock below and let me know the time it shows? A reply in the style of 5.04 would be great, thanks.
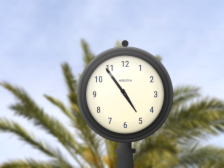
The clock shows 4.54
